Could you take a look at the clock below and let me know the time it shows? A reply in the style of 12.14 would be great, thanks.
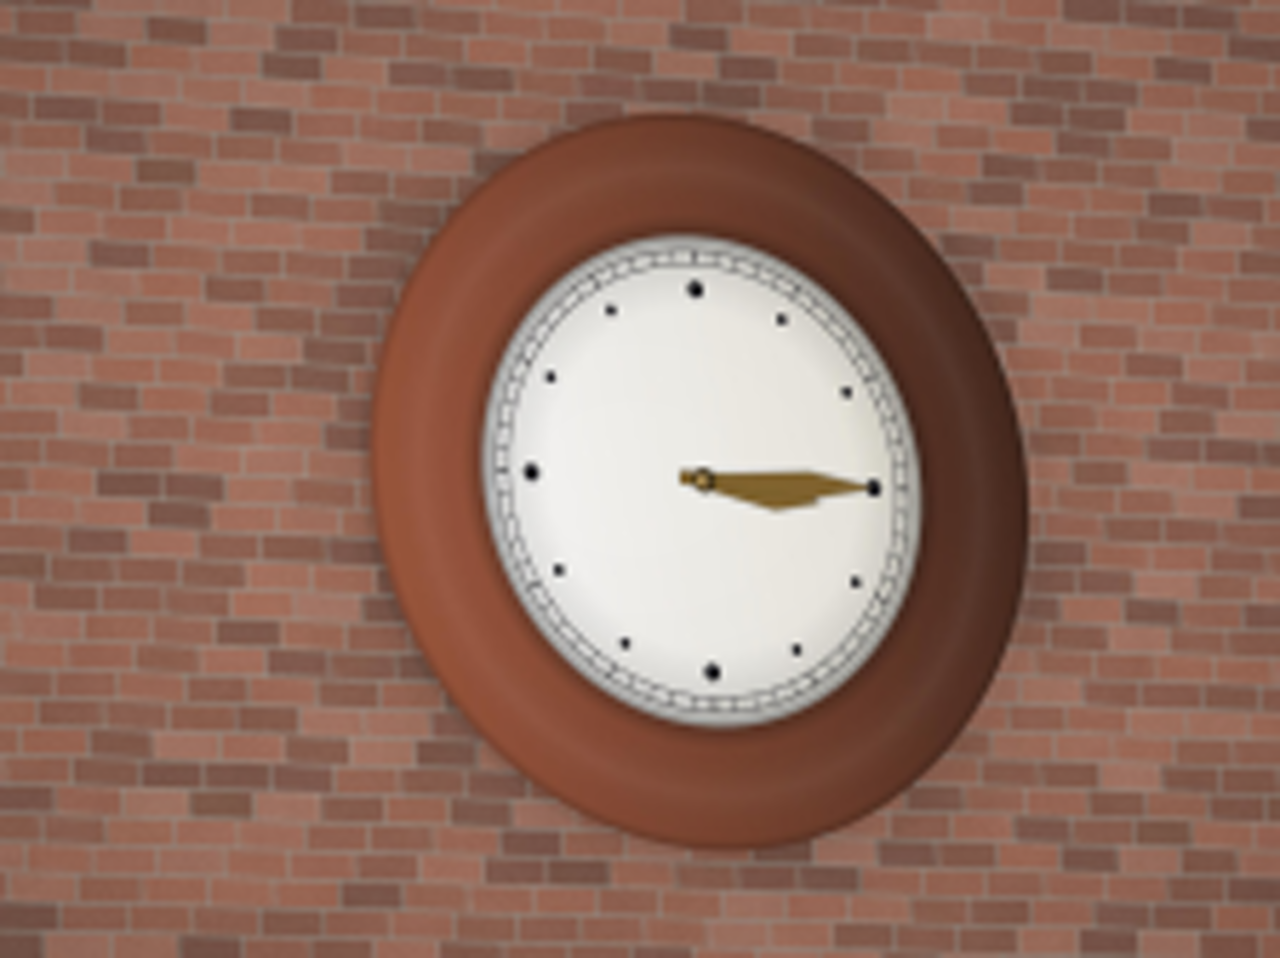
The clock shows 3.15
